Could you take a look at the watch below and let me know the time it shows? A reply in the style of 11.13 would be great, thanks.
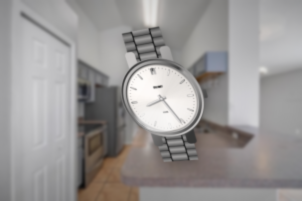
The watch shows 8.26
